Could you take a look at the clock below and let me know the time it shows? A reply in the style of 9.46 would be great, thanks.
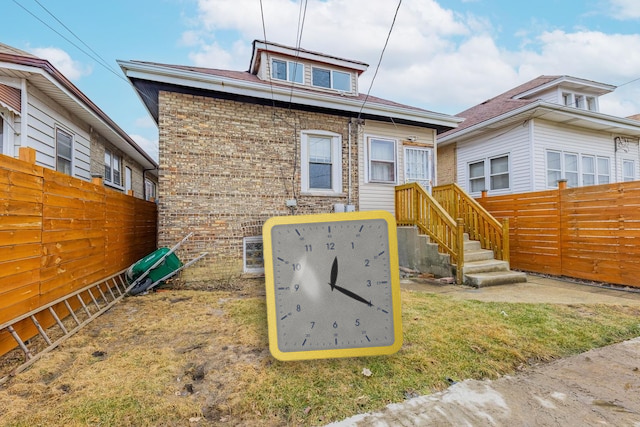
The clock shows 12.20
